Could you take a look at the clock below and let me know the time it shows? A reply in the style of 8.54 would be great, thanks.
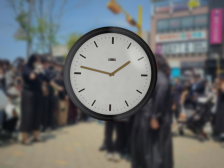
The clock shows 1.47
